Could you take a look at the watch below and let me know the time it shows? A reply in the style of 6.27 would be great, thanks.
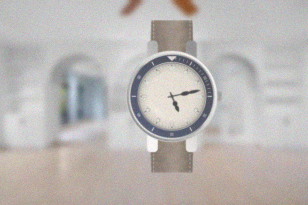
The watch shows 5.13
